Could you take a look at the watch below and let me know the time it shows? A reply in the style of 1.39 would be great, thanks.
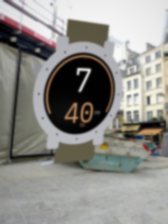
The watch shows 7.40
